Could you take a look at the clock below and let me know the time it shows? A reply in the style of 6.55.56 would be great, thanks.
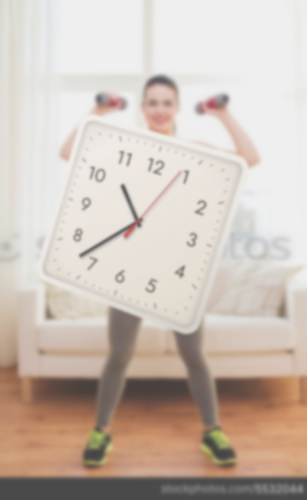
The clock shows 10.37.04
